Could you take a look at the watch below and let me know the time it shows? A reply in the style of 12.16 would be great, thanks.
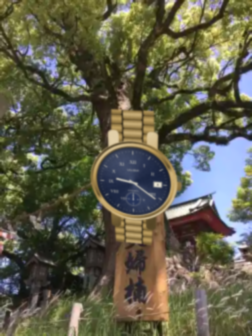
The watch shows 9.21
